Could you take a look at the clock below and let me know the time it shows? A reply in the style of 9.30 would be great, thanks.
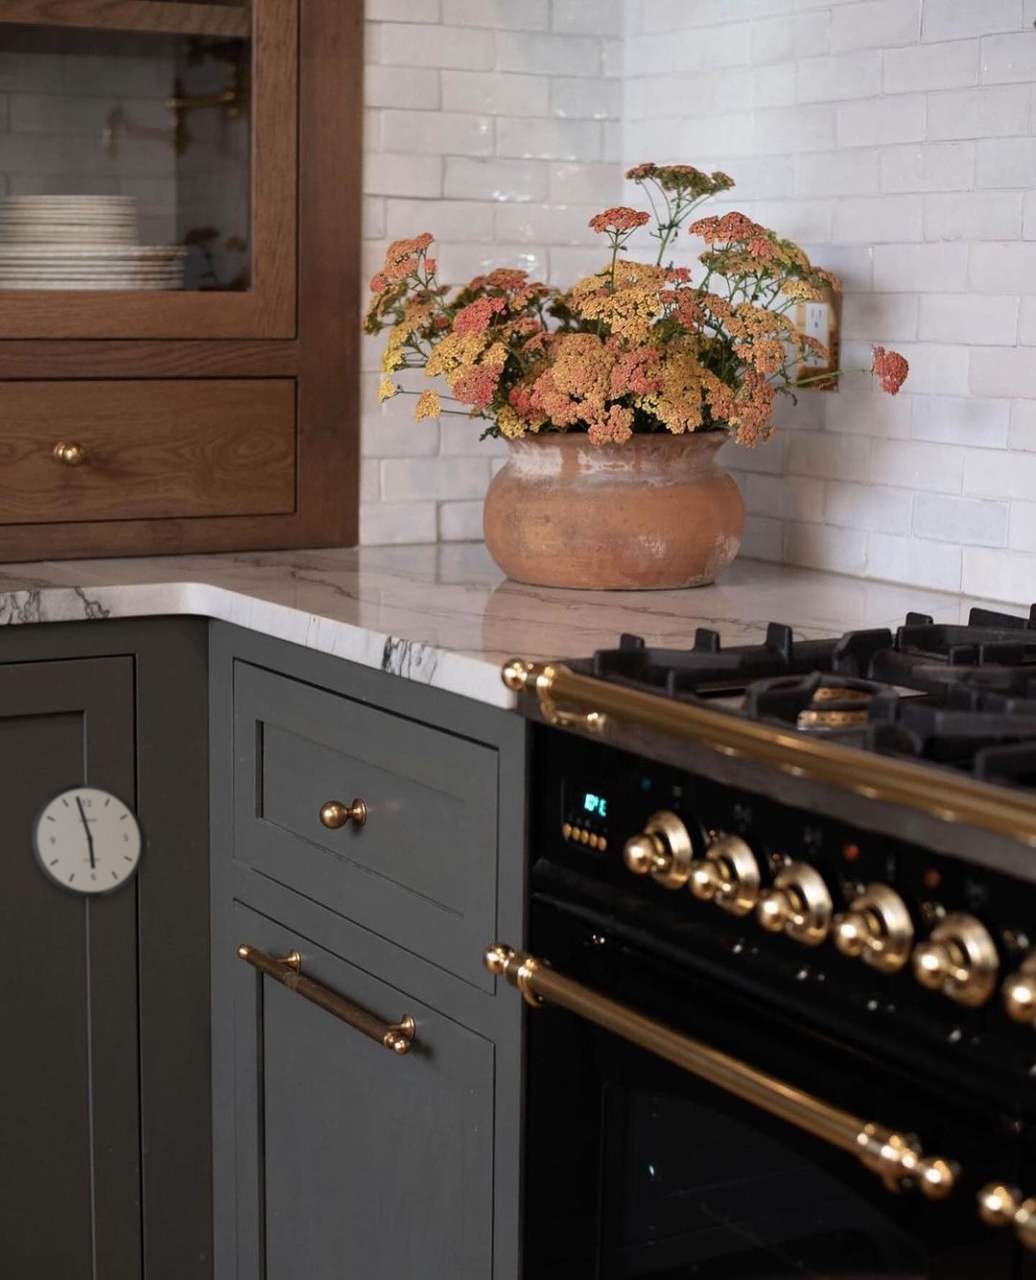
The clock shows 5.58
